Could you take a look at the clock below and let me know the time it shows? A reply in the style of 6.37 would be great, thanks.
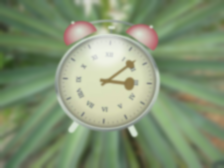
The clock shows 3.08
